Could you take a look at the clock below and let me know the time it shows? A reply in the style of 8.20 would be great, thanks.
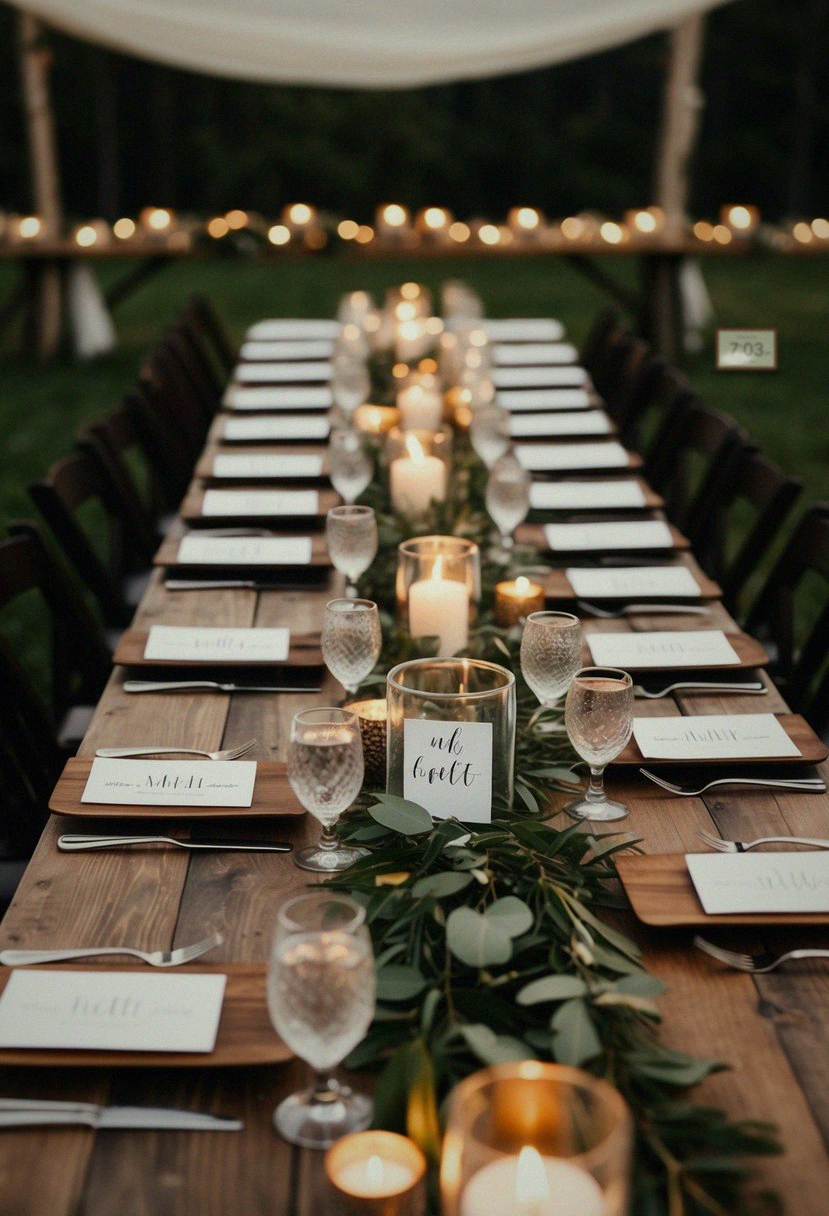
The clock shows 7.03
